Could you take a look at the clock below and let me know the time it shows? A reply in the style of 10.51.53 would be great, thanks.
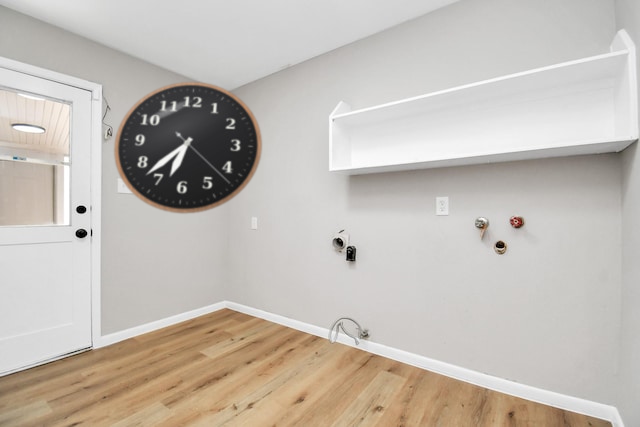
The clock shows 6.37.22
